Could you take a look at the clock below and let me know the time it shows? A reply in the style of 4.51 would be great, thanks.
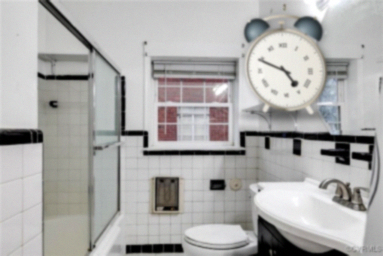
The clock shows 4.49
